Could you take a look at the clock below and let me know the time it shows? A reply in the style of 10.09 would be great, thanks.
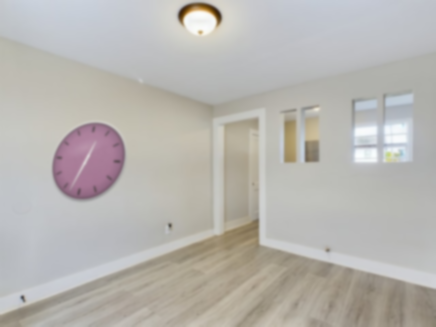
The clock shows 12.33
